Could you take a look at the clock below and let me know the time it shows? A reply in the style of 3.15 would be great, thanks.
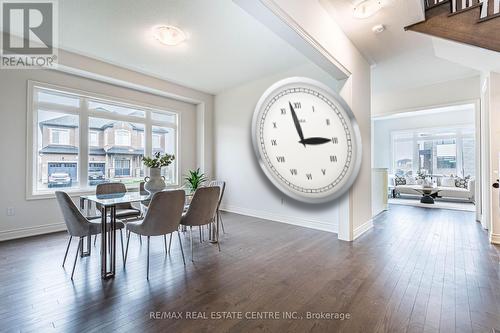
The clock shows 2.58
